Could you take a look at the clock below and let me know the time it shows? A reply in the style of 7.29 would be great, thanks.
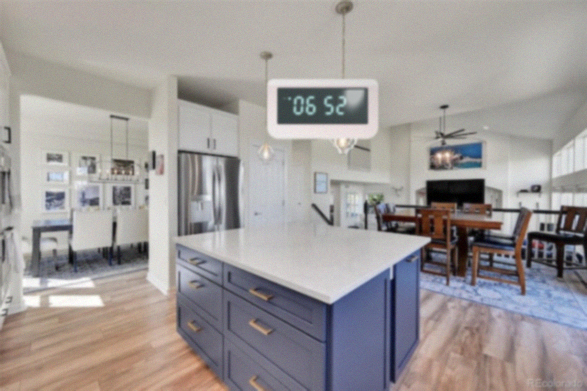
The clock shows 6.52
